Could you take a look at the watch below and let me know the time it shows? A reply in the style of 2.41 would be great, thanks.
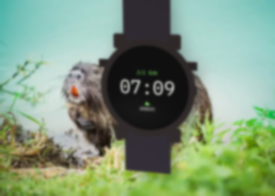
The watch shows 7.09
